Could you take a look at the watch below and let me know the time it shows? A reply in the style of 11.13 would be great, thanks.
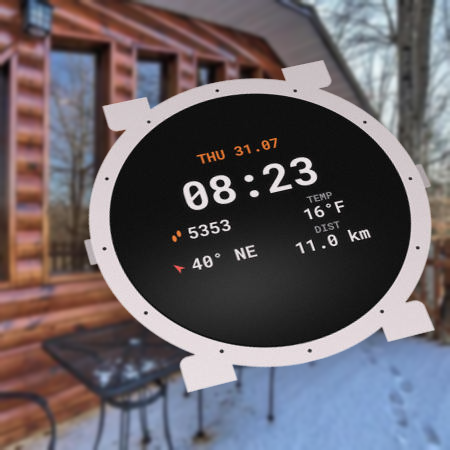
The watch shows 8.23
